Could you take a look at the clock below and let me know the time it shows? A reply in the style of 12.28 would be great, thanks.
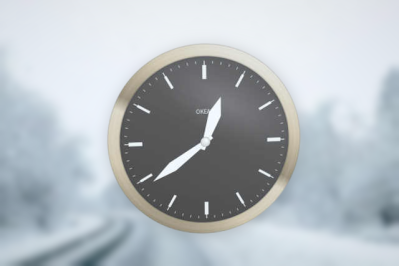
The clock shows 12.39
